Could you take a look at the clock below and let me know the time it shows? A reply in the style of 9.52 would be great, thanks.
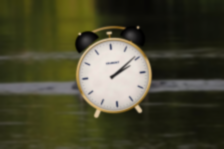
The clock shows 2.09
